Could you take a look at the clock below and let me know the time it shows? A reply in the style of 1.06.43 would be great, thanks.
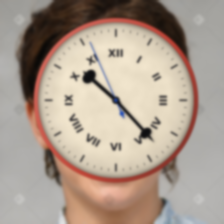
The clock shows 10.22.56
